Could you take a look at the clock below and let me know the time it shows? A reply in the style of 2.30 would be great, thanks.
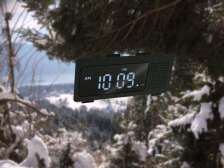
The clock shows 10.09
